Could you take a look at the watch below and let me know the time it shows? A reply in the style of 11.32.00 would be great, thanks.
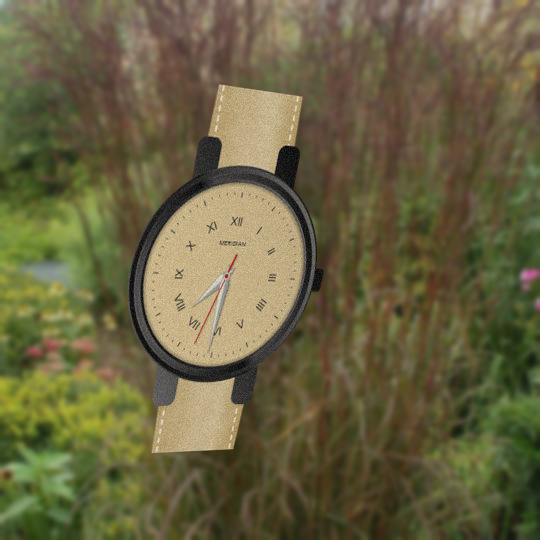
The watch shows 7.30.33
